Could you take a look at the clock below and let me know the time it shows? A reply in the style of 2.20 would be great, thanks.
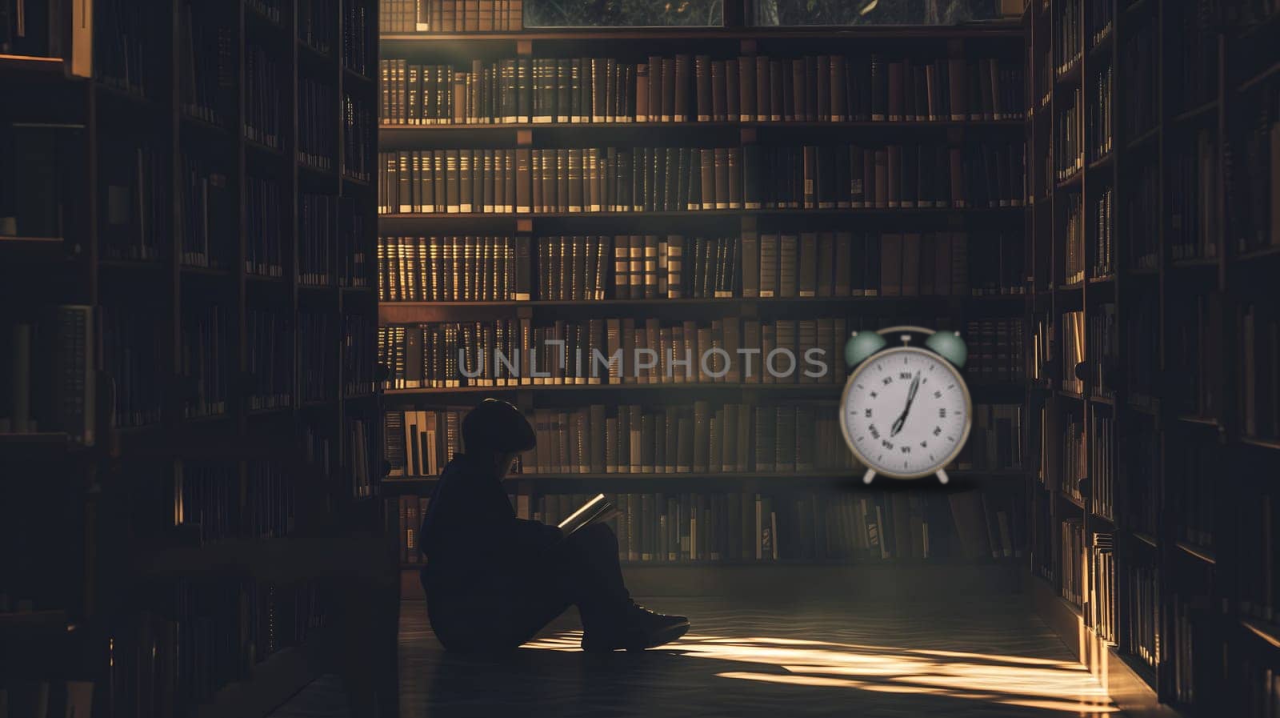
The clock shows 7.03
